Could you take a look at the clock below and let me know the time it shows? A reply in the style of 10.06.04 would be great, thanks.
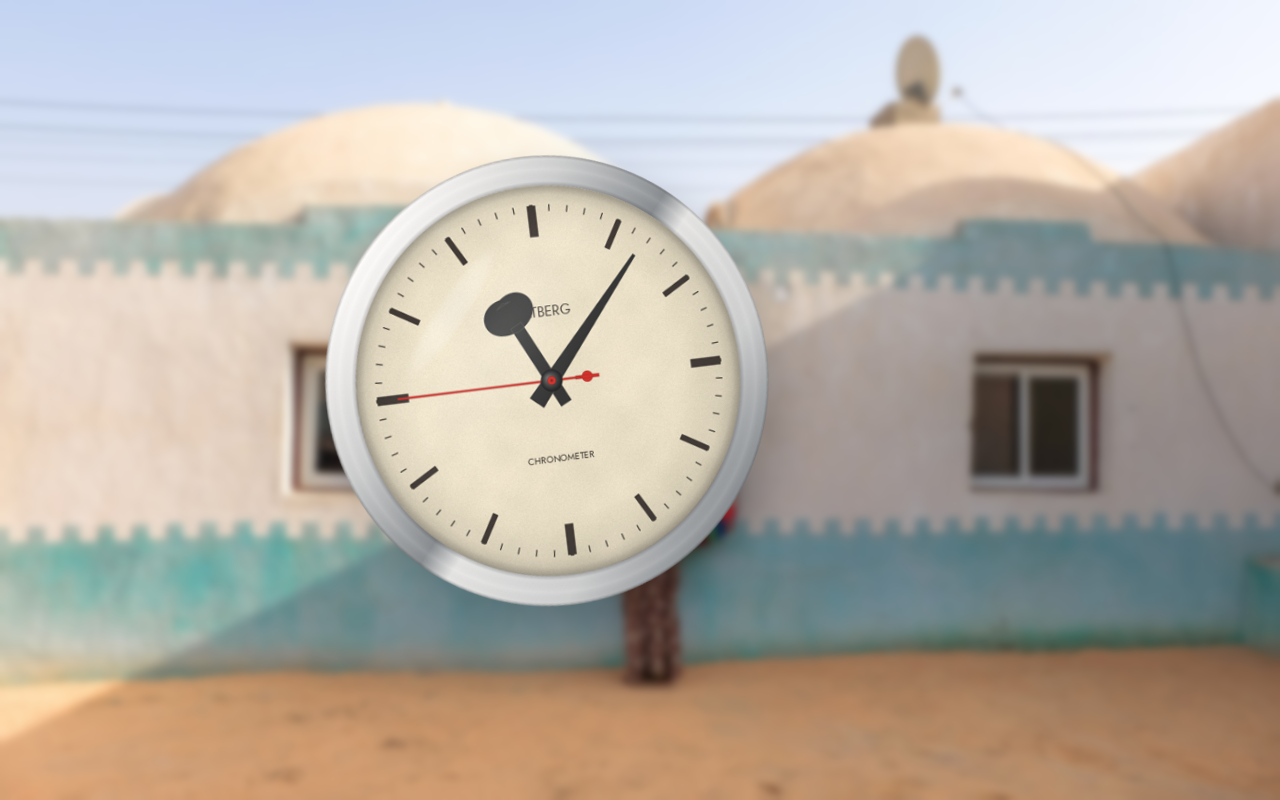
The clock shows 11.06.45
